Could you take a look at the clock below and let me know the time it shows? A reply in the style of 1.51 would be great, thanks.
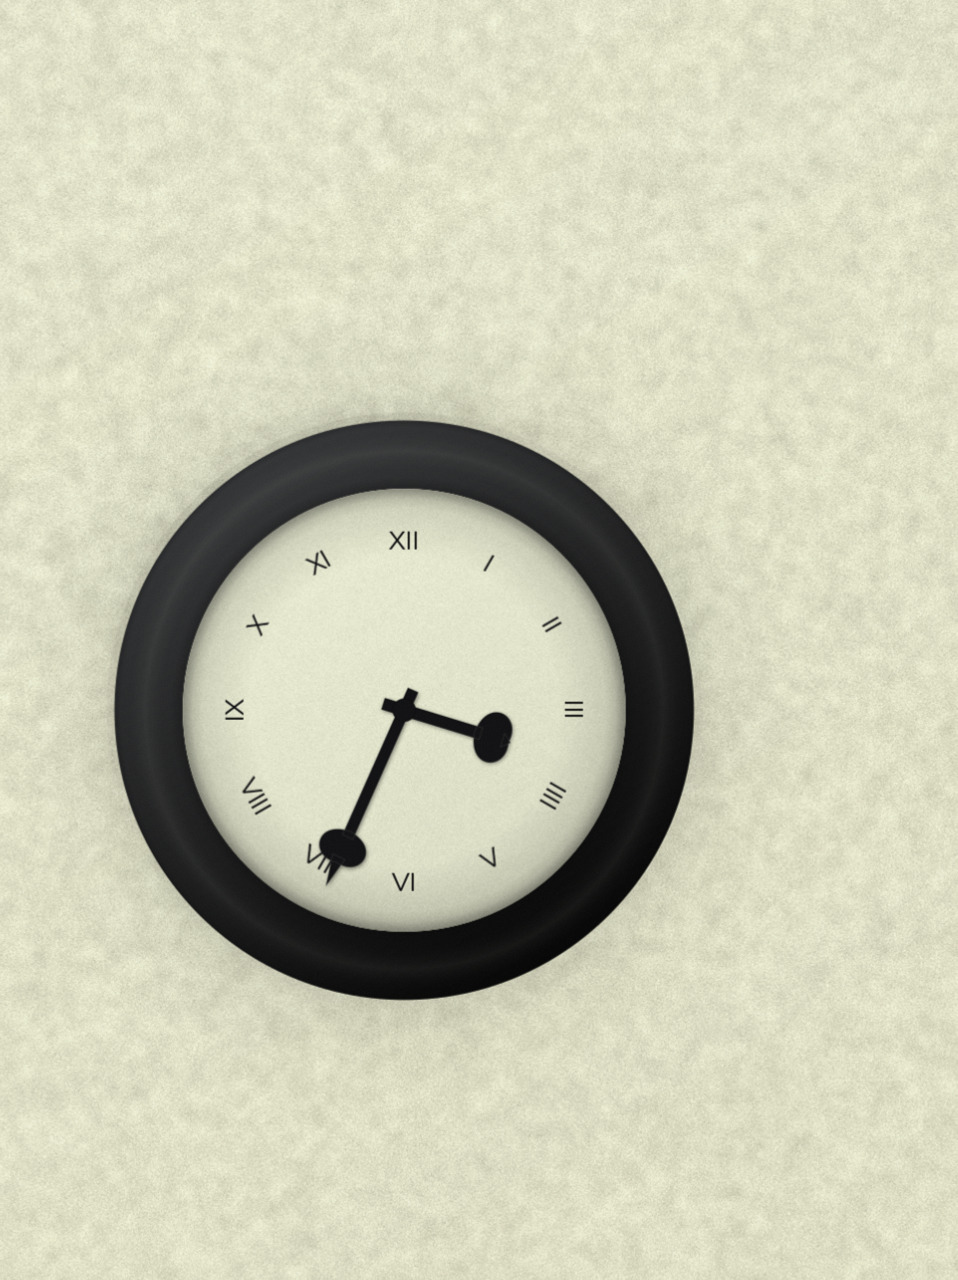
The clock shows 3.34
